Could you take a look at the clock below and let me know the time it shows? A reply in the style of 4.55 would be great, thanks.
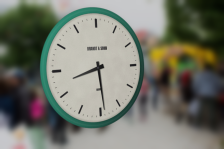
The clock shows 8.29
